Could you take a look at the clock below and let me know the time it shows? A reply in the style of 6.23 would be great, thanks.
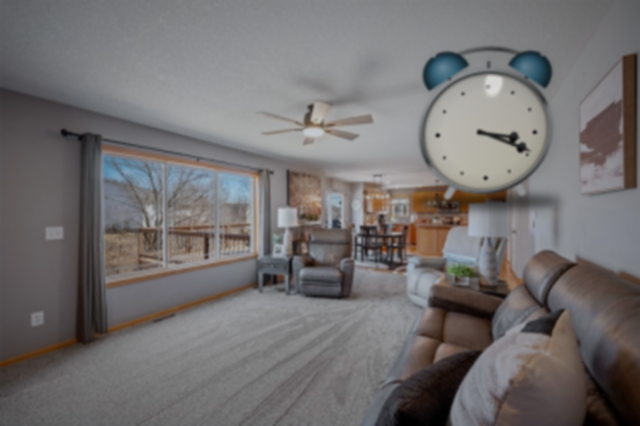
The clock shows 3.19
